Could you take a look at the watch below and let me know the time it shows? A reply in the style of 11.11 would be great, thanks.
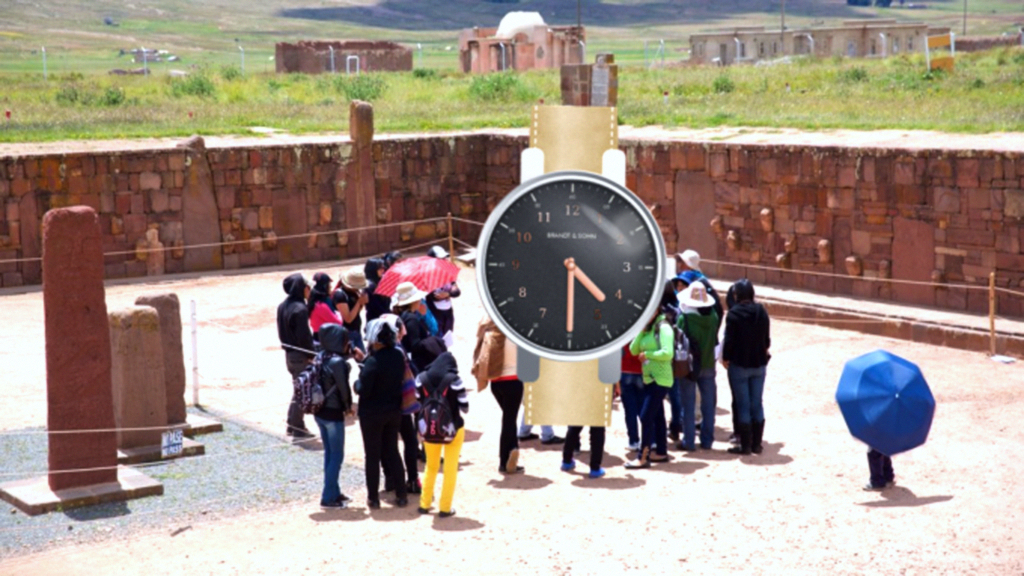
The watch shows 4.30
